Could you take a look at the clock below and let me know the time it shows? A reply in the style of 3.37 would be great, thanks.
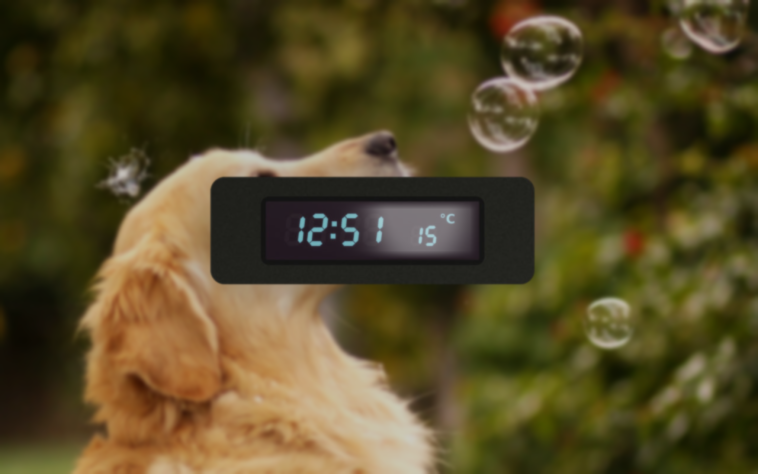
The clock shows 12.51
